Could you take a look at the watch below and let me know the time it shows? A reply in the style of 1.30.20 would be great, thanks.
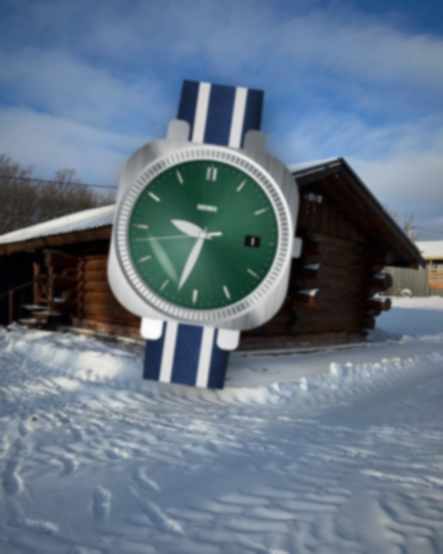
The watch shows 9.32.43
